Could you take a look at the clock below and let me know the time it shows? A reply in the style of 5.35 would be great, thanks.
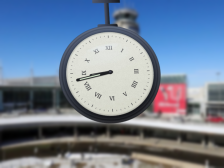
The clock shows 8.43
